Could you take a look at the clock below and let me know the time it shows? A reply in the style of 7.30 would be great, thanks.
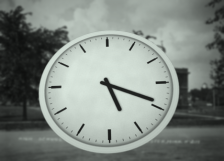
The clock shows 5.19
